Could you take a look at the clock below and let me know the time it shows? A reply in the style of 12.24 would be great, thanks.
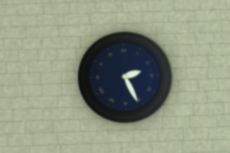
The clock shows 2.26
